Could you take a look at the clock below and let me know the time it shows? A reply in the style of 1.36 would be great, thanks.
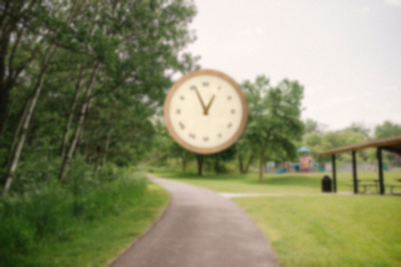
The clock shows 12.56
